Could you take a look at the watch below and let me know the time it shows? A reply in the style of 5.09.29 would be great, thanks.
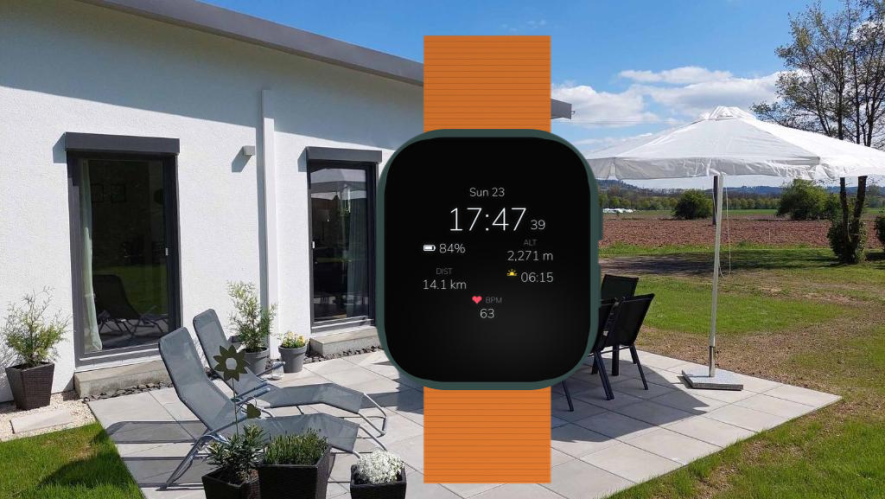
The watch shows 17.47.39
